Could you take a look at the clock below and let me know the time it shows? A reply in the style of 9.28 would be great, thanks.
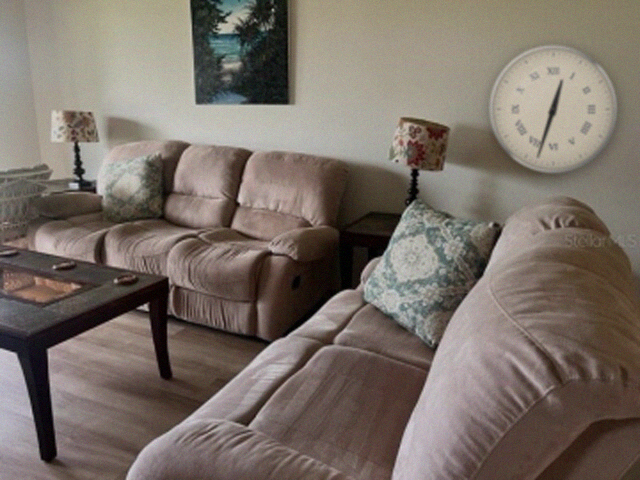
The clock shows 12.33
